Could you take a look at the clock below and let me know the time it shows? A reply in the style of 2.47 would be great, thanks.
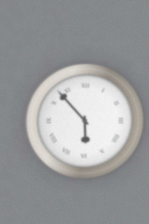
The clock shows 5.53
